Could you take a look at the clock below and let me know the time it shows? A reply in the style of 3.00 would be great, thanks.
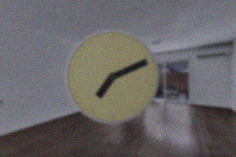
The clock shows 7.11
